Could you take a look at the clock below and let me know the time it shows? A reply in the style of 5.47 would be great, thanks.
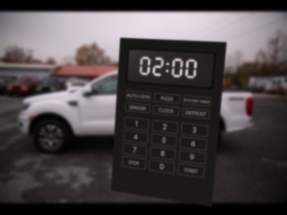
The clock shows 2.00
